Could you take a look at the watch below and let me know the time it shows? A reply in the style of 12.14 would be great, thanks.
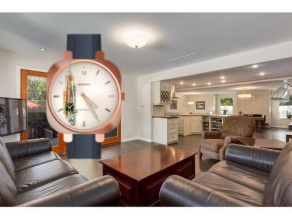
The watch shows 4.25
